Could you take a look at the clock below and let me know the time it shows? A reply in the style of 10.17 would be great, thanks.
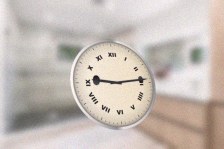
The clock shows 9.14
